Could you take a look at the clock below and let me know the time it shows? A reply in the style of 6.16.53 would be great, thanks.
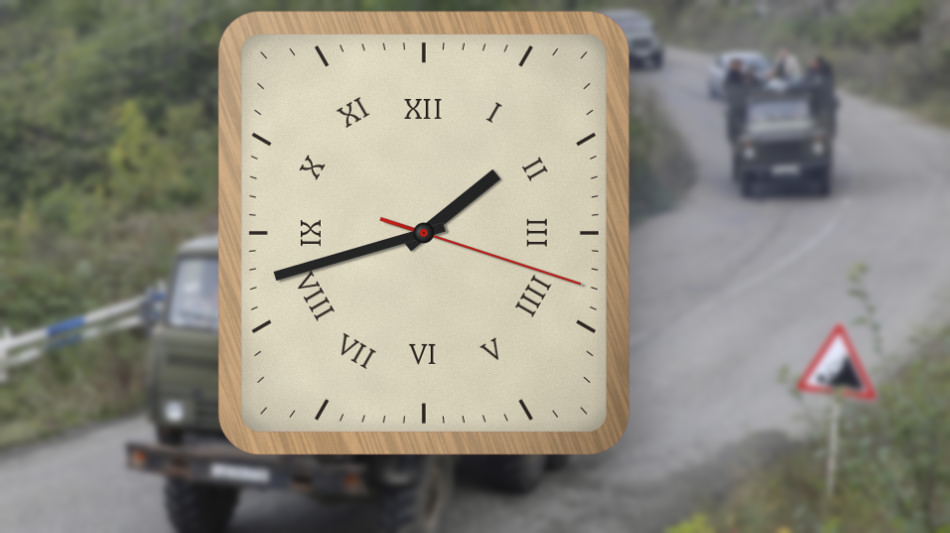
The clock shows 1.42.18
